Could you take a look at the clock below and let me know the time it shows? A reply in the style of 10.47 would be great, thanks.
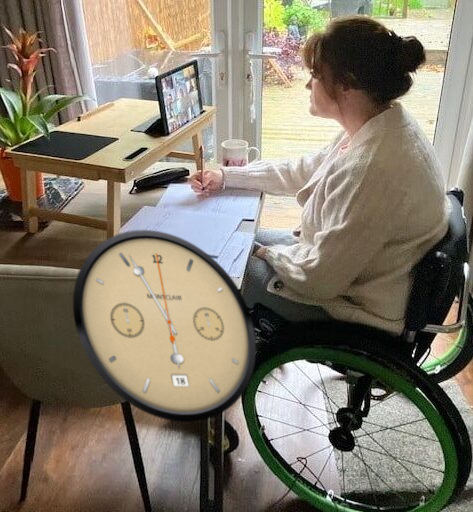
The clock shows 5.56
